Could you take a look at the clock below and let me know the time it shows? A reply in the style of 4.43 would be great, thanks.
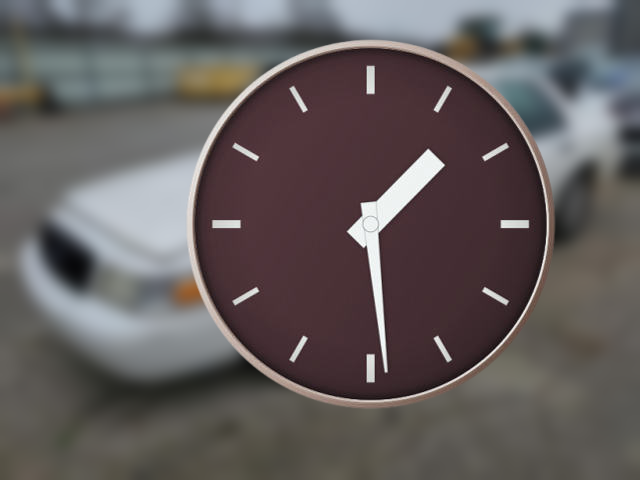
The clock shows 1.29
